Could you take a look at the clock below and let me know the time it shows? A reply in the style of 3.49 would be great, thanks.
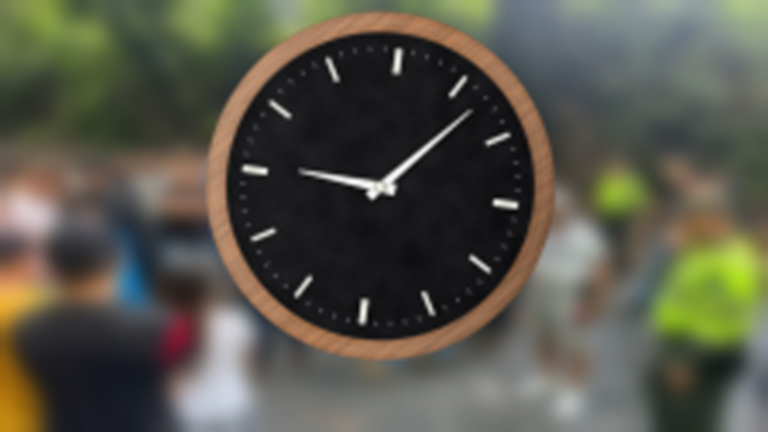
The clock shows 9.07
